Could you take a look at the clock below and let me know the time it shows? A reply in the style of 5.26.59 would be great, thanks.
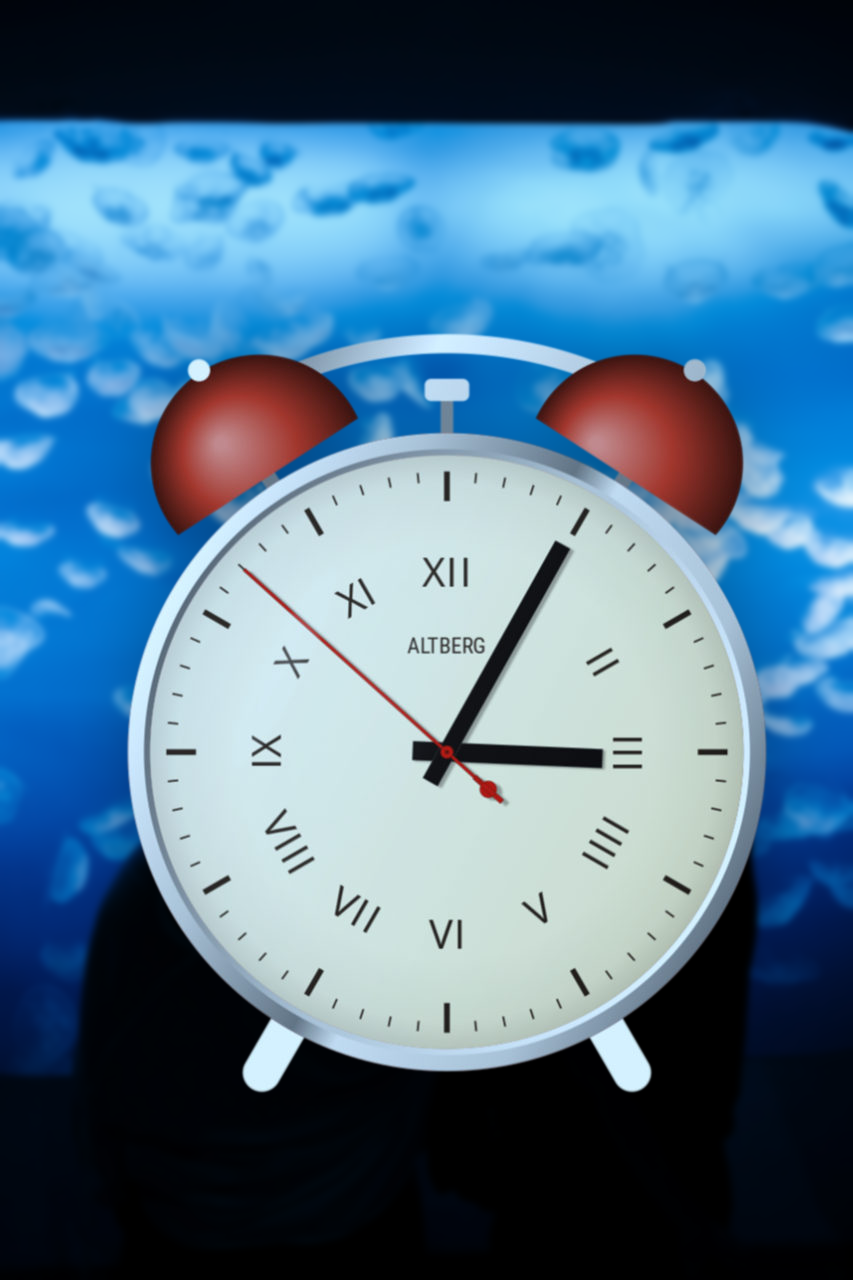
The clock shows 3.04.52
